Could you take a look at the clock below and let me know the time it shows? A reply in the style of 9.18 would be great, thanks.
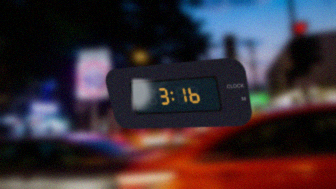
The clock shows 3.16
